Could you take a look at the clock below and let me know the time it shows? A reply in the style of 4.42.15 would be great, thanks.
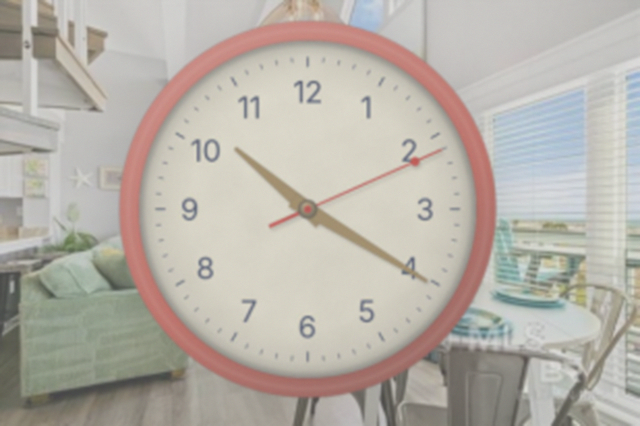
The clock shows 10.20.11
